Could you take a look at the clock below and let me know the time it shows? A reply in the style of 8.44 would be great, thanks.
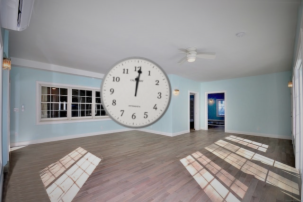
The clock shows 12.01
